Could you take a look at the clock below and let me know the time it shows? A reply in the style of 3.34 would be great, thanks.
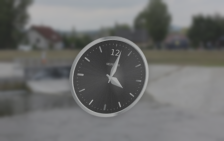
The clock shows 4.02
